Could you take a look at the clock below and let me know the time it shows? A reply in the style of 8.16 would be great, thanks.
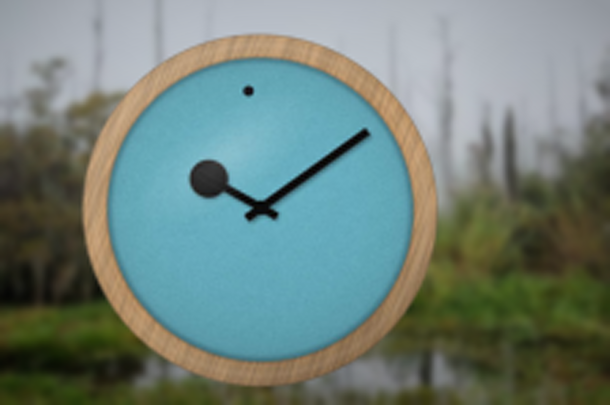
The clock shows 10.10
